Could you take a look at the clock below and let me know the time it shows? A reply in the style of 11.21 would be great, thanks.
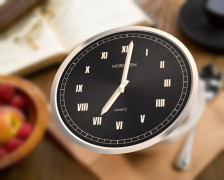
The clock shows 7.01
